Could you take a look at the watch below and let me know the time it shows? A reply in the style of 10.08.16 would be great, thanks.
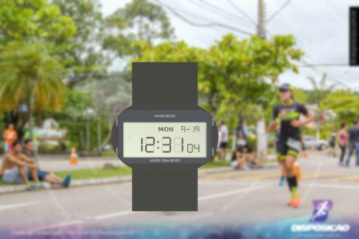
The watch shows 12.31.04
